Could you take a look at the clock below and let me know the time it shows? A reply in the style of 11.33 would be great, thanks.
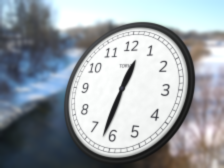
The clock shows 12.32
